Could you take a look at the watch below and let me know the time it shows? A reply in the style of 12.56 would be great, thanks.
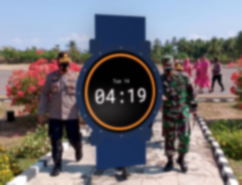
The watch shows 4.19
